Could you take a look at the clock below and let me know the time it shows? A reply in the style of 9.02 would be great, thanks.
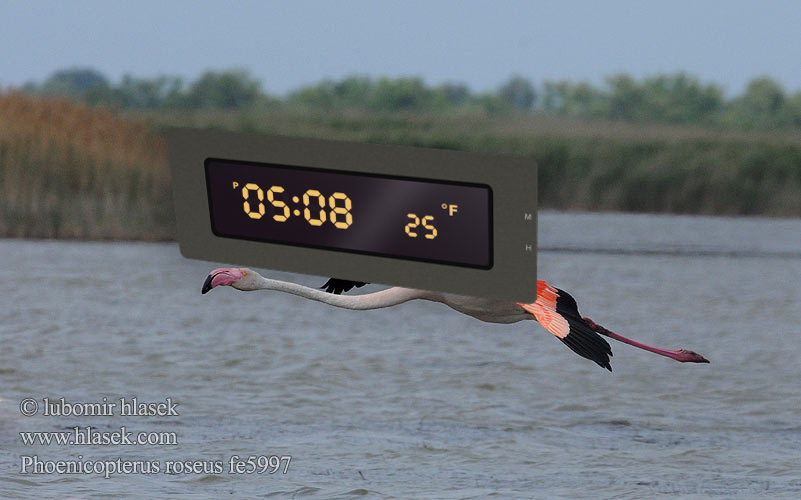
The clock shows 5.08
